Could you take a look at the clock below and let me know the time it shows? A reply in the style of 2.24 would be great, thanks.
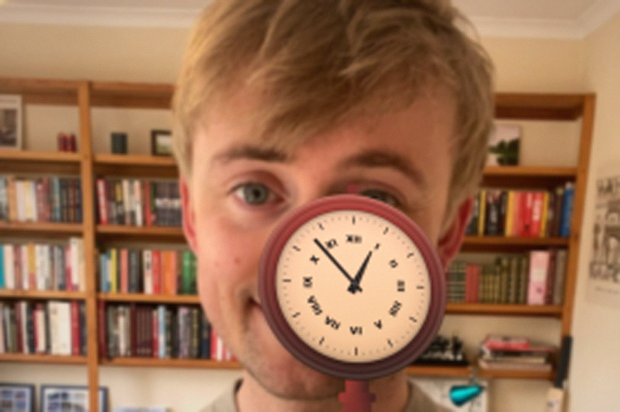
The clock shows 12.53
